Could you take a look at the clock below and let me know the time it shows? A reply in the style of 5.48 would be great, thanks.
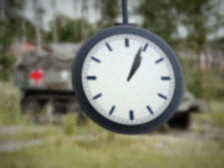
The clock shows 1.04
